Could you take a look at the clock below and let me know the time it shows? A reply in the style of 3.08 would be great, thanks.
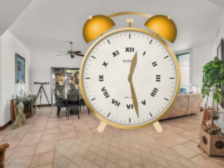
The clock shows 12.28
